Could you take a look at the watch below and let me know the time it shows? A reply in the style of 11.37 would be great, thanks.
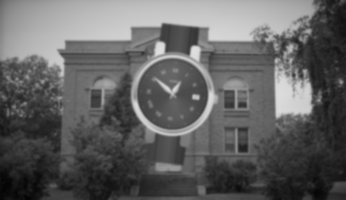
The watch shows 12.51
